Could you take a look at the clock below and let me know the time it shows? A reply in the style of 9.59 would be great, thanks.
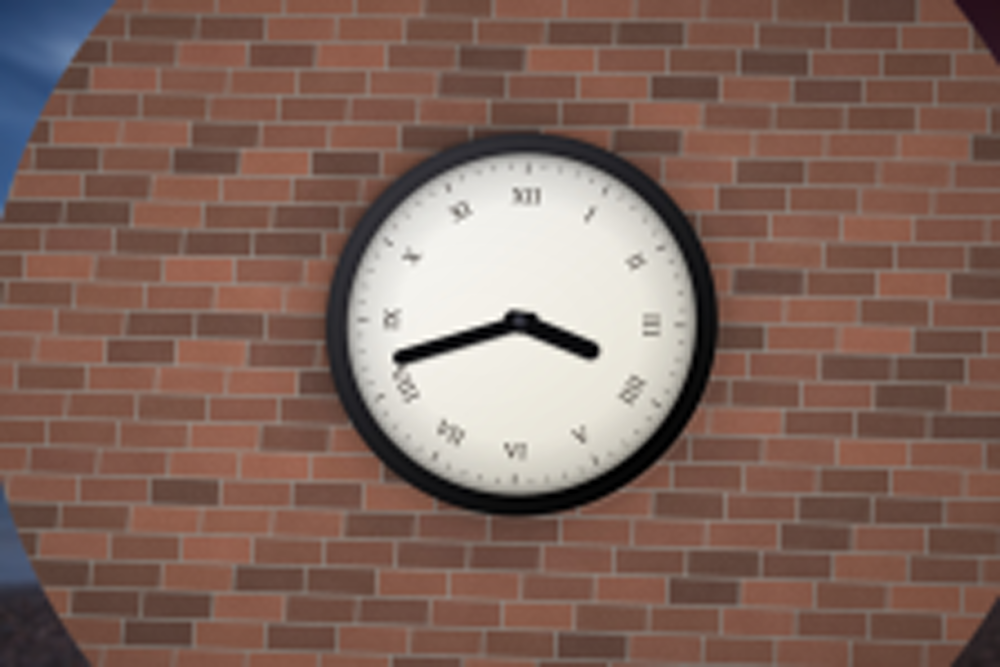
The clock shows 3.42
